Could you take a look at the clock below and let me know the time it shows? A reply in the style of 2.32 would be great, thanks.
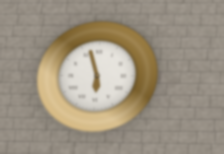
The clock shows 5.57
